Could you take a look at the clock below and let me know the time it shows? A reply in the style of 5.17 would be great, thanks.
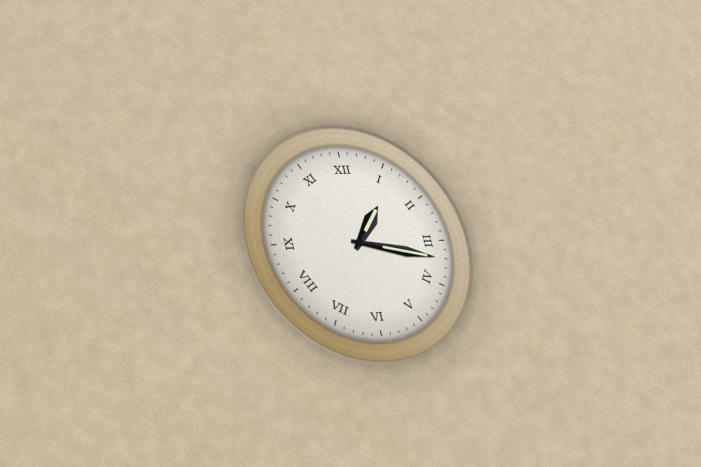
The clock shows 1.17
